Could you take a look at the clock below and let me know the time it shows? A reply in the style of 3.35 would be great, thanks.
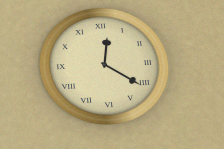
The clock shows 12.21
